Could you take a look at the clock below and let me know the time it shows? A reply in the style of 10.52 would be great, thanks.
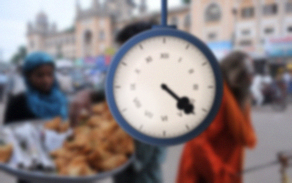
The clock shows 4.22
